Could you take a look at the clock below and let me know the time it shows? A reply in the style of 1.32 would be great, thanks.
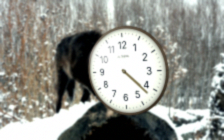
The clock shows 4.22
